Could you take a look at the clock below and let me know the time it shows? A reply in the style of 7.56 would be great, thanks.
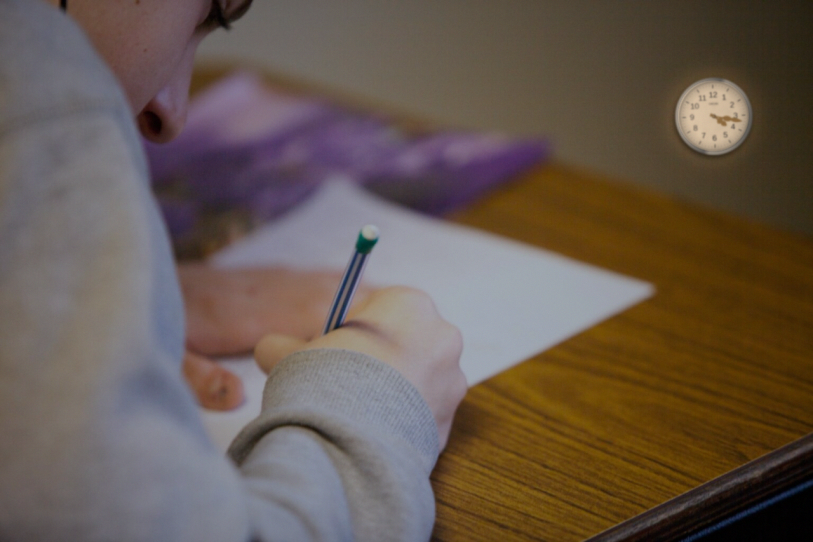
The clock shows 4.17
